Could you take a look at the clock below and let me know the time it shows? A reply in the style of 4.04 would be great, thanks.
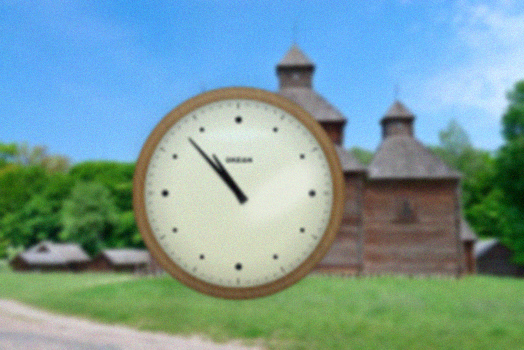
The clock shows 10.53
